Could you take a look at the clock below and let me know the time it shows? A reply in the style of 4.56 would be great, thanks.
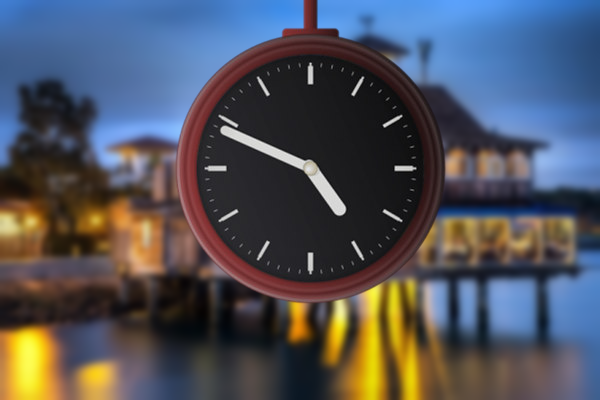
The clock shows 4.49
